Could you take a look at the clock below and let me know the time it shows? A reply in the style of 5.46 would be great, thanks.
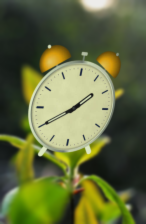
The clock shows 1.40
